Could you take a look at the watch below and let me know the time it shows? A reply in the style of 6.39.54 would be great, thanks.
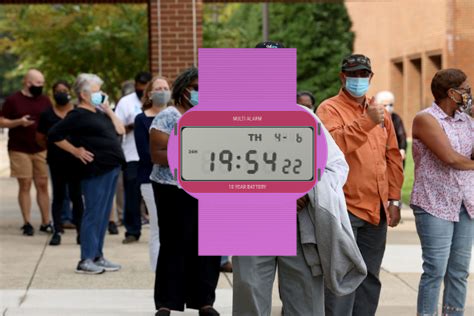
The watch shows 19.54.22
